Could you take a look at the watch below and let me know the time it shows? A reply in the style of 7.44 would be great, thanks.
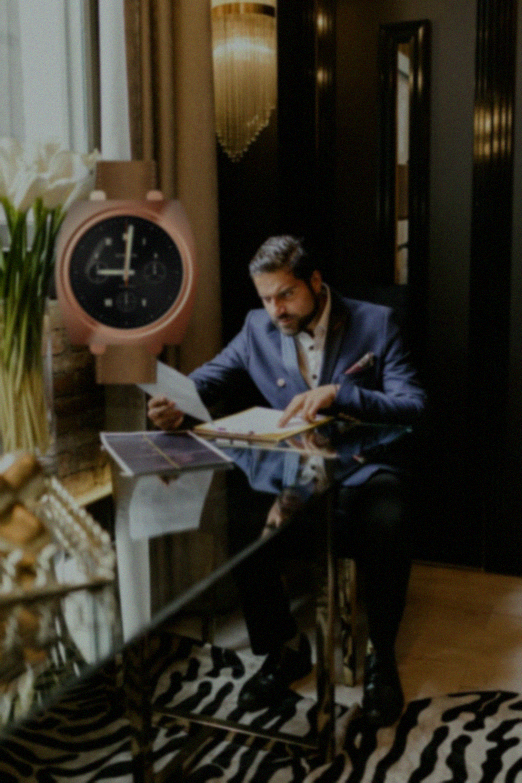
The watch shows 9.01
